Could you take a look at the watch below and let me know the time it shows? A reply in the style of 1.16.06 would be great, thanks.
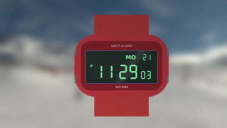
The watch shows 11.29.03
